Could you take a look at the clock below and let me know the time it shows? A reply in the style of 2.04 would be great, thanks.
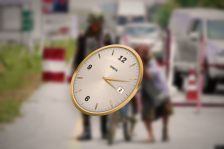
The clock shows 3.11
